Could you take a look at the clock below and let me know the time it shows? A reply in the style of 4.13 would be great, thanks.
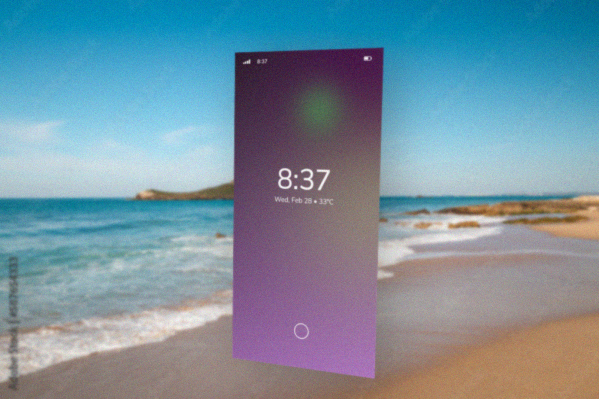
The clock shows 8.37
